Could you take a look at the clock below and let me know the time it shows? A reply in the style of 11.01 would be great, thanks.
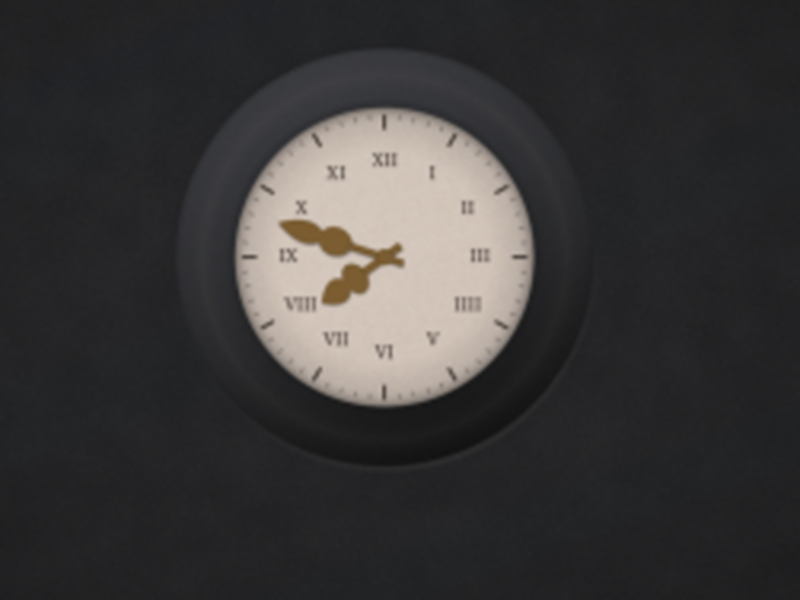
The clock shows 7.48
